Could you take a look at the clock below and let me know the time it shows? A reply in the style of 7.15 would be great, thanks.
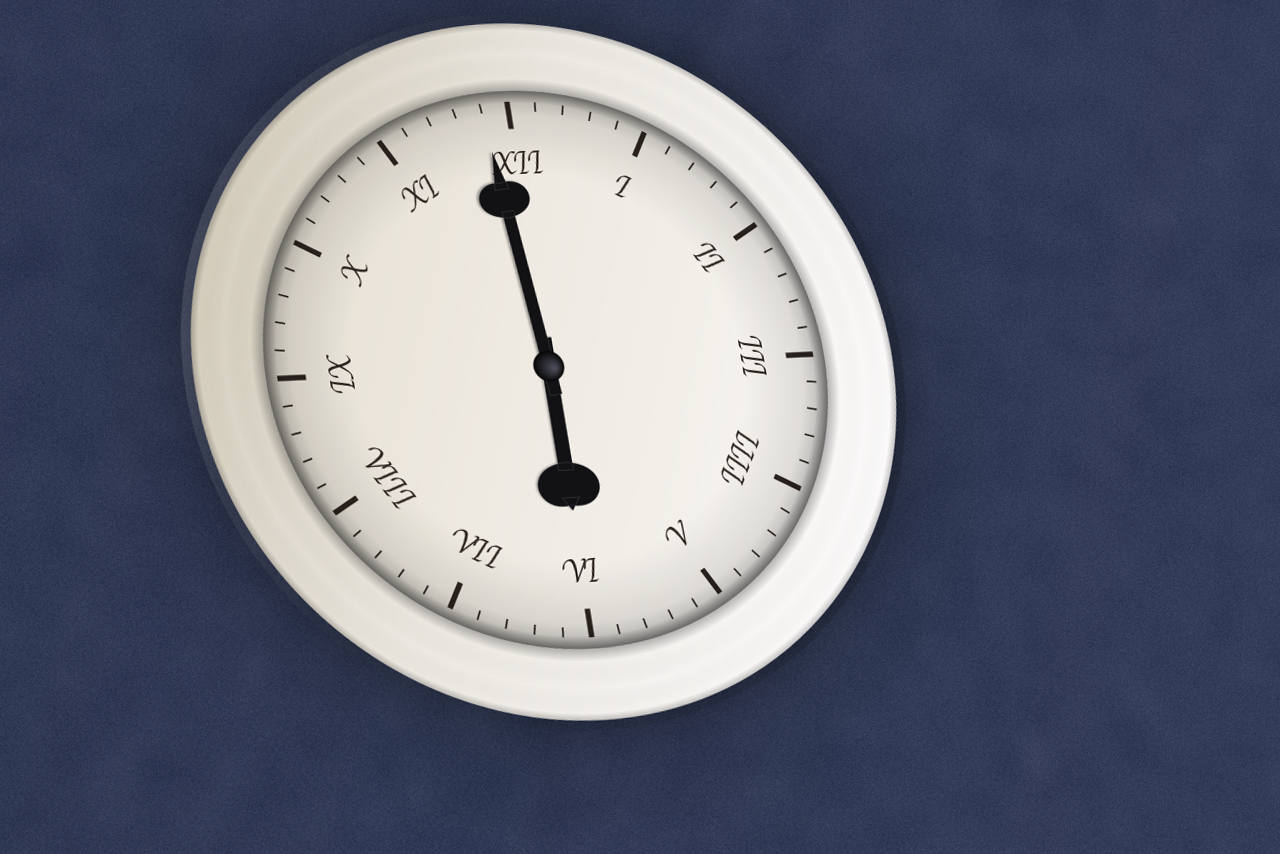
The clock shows 5.59
